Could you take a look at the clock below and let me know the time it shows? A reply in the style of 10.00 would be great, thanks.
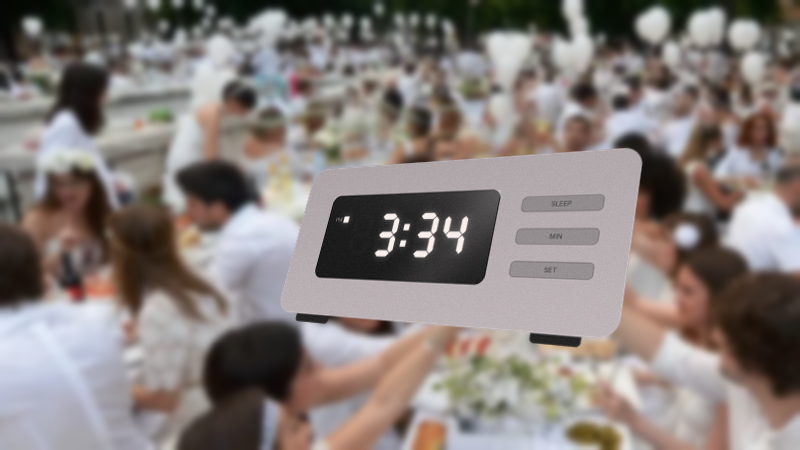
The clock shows 3.34
